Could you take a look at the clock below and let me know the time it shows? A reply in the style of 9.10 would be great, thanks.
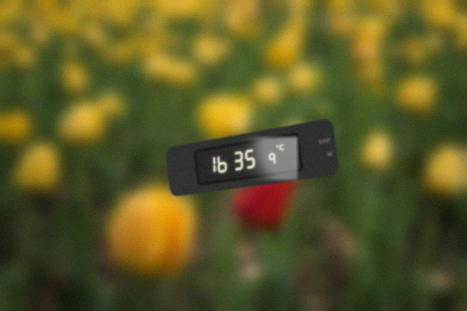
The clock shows 16.35
